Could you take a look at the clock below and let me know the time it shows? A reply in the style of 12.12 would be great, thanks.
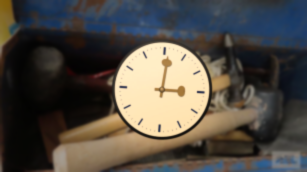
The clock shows 3.01
